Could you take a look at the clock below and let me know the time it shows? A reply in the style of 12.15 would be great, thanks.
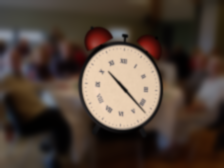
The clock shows 10.22
